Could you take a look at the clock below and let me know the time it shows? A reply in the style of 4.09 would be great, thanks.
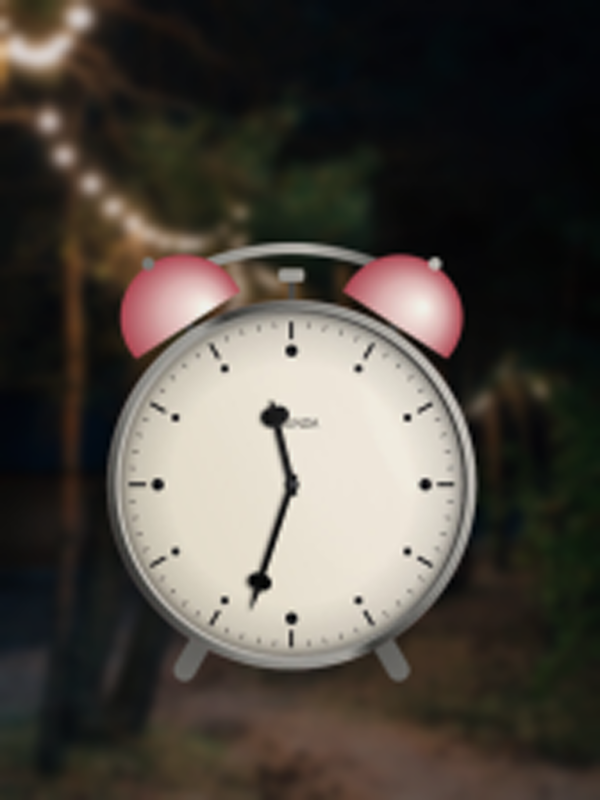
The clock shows 11.33
